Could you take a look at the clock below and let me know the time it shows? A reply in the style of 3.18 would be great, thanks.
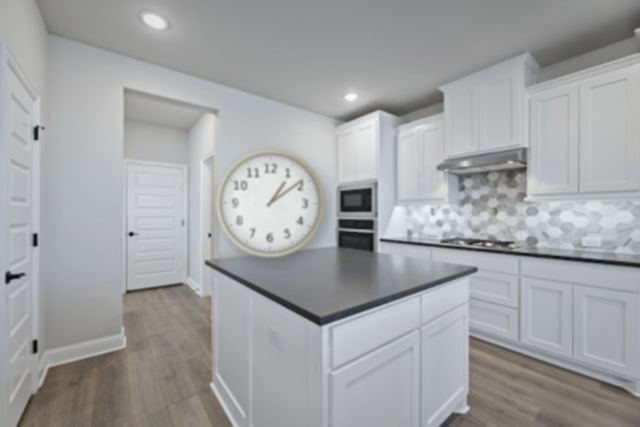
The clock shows 1.09
